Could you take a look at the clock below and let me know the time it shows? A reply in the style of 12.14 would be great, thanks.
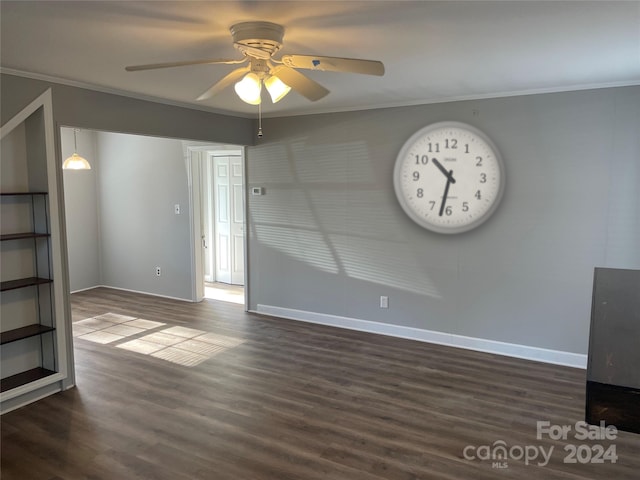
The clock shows 10.32
